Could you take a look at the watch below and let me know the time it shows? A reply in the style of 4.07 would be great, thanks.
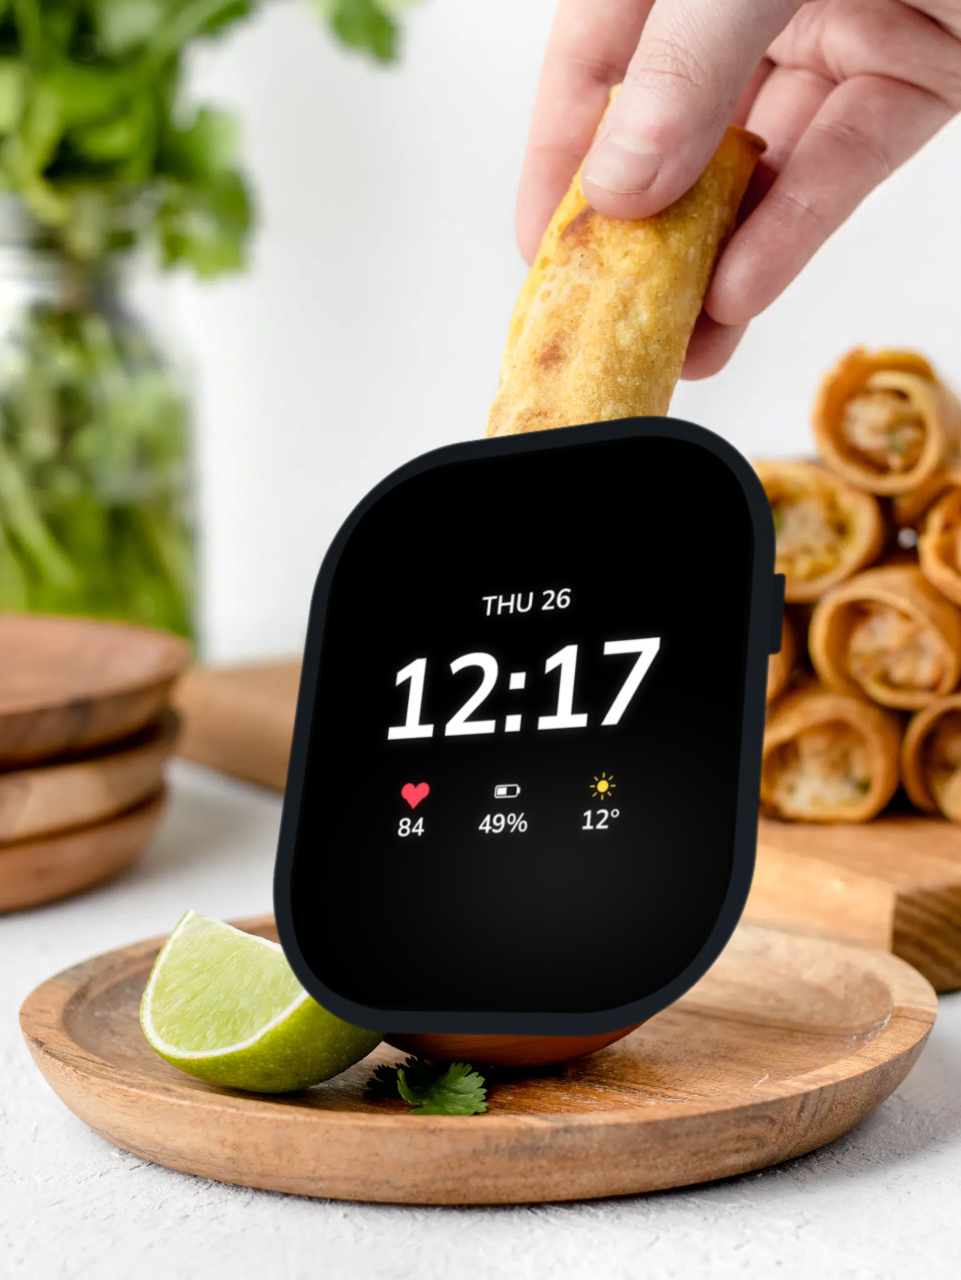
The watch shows 12.17
